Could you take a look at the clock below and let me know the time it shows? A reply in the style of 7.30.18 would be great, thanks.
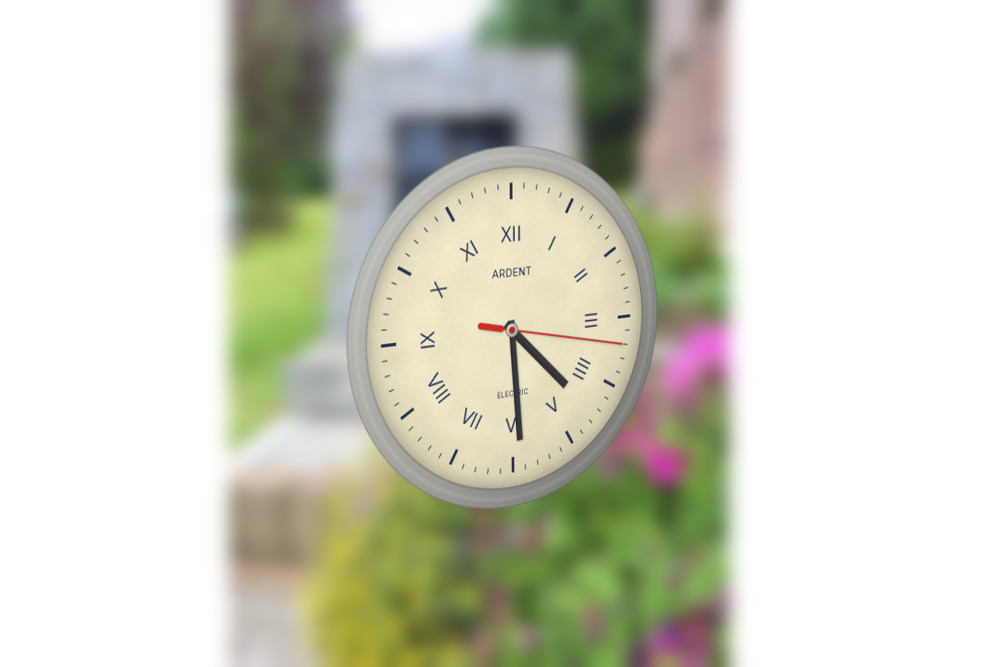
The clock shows 4.29.17
